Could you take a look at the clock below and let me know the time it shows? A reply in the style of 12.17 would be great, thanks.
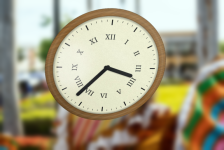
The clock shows 3.37
